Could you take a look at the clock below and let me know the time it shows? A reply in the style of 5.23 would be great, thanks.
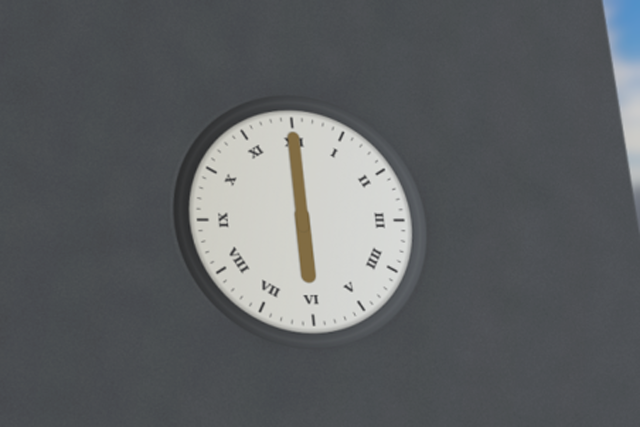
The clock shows 6.00
